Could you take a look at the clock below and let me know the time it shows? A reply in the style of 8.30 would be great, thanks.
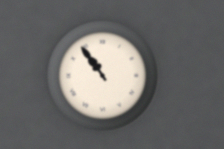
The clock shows 10.54
